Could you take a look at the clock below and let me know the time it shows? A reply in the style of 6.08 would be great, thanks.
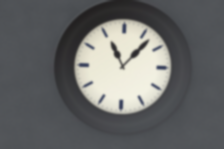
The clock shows 11.07
